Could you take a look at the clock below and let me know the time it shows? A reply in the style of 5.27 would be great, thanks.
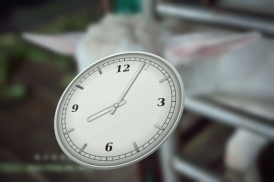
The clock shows 8.04
